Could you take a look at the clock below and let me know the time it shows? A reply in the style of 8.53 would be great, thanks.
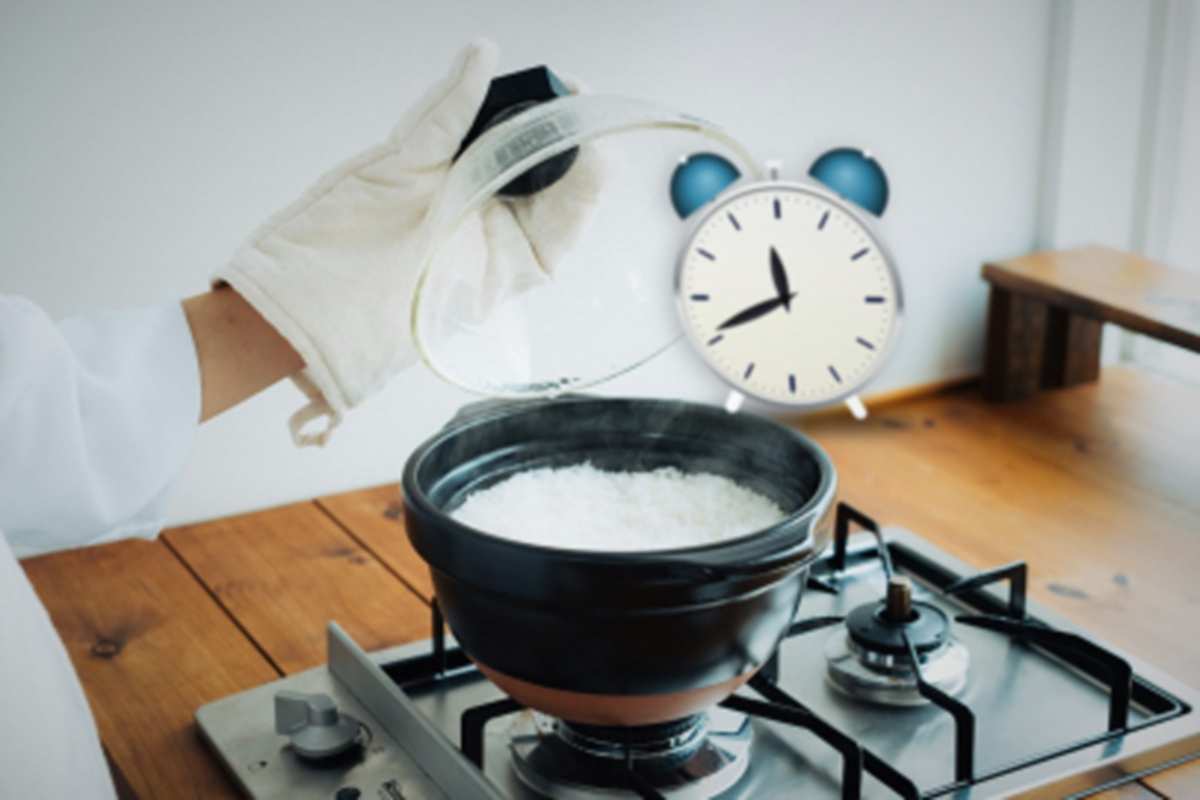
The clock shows 11.41
